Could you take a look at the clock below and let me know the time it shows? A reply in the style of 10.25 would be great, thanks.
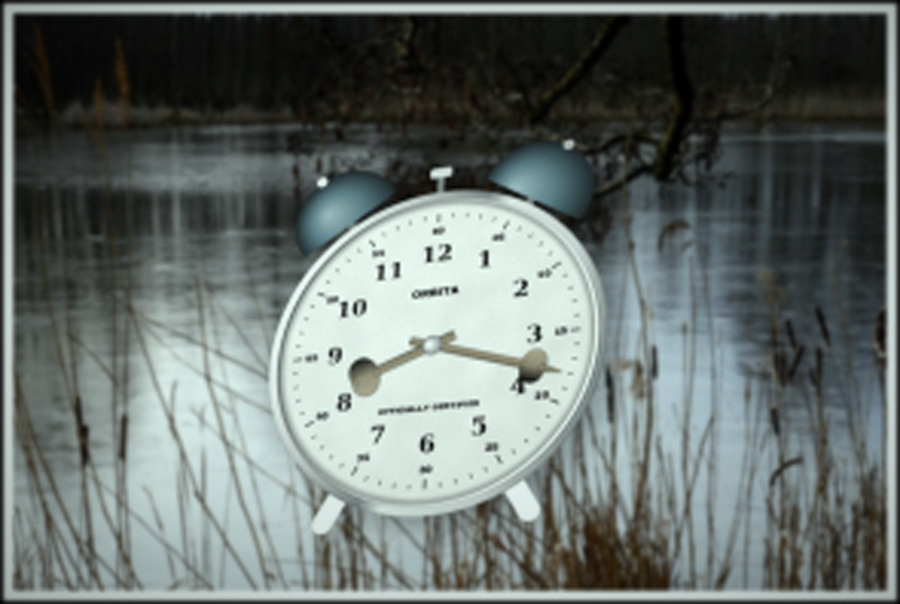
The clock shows 8.18
